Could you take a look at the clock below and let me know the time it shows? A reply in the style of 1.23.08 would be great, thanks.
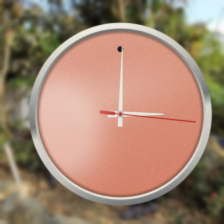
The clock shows 3.00.16
